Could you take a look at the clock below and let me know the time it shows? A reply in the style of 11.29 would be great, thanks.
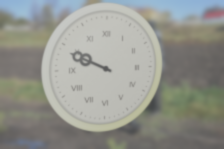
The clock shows 9.49
